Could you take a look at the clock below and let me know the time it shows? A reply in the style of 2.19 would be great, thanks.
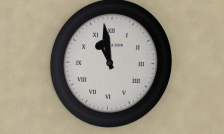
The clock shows 10.58
